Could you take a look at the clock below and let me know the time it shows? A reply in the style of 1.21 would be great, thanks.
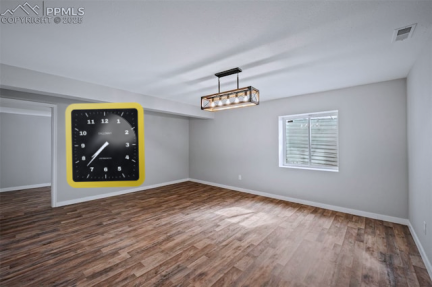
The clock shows 7.37
